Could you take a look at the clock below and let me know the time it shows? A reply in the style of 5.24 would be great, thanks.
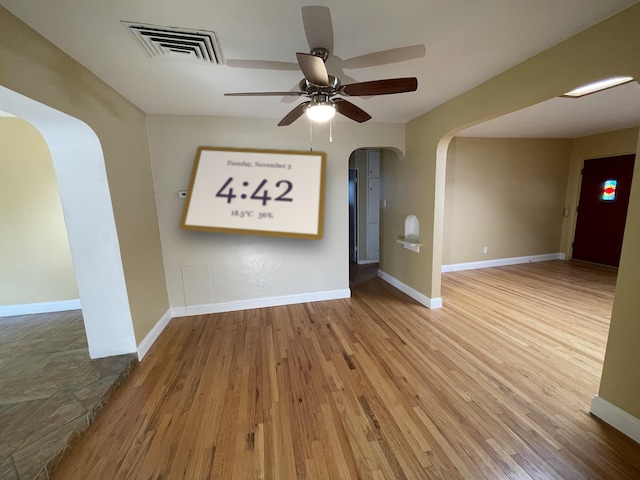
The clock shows 4.42
